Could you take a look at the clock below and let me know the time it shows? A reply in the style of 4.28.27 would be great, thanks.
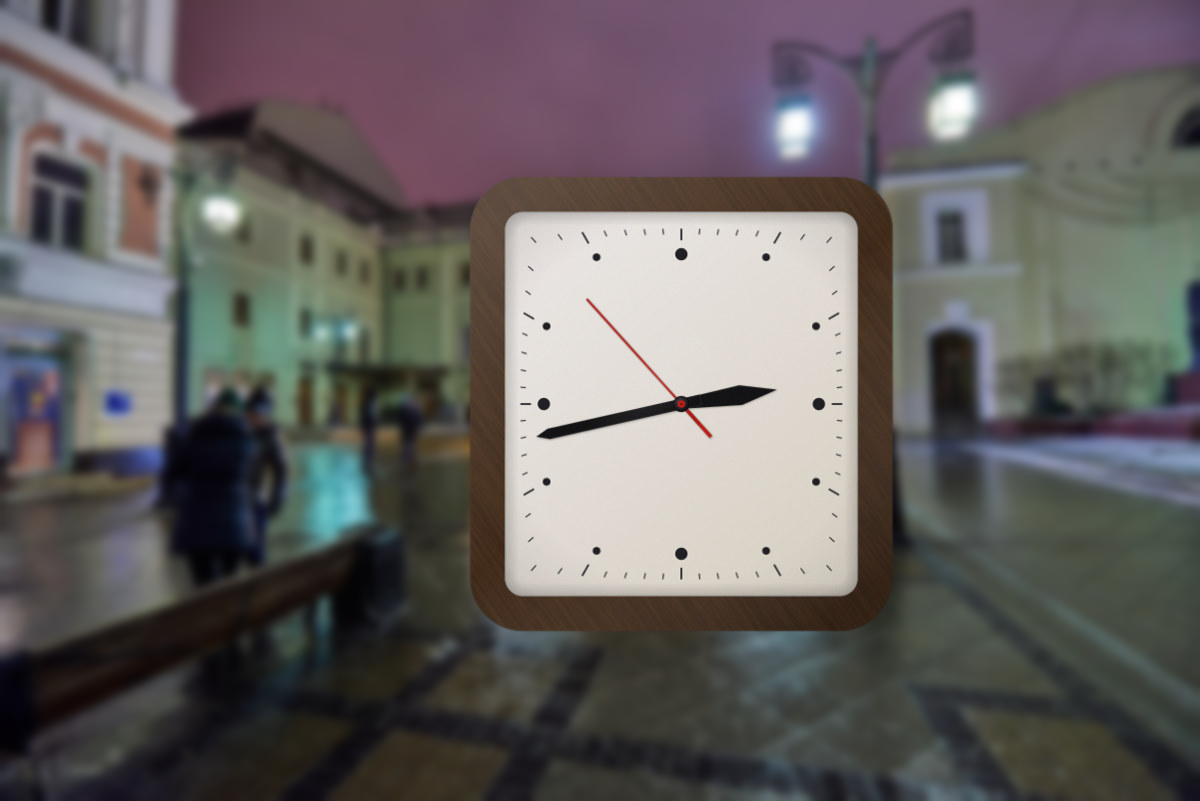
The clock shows 2.42.53
